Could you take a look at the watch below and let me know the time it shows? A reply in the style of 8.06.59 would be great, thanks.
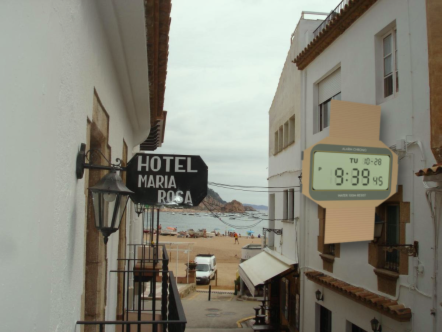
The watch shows 9.39.45
